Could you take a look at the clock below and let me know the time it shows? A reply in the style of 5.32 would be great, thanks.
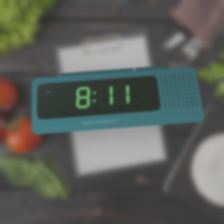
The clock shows 8.11
